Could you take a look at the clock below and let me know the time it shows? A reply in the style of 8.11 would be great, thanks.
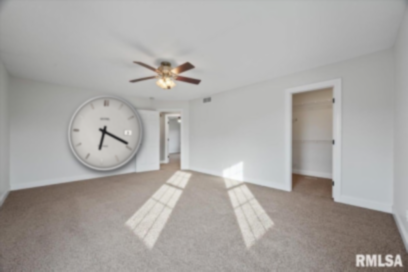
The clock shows 6.19
